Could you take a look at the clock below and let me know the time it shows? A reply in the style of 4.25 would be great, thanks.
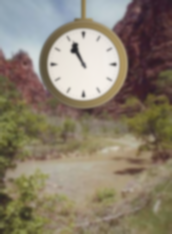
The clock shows 10.56
